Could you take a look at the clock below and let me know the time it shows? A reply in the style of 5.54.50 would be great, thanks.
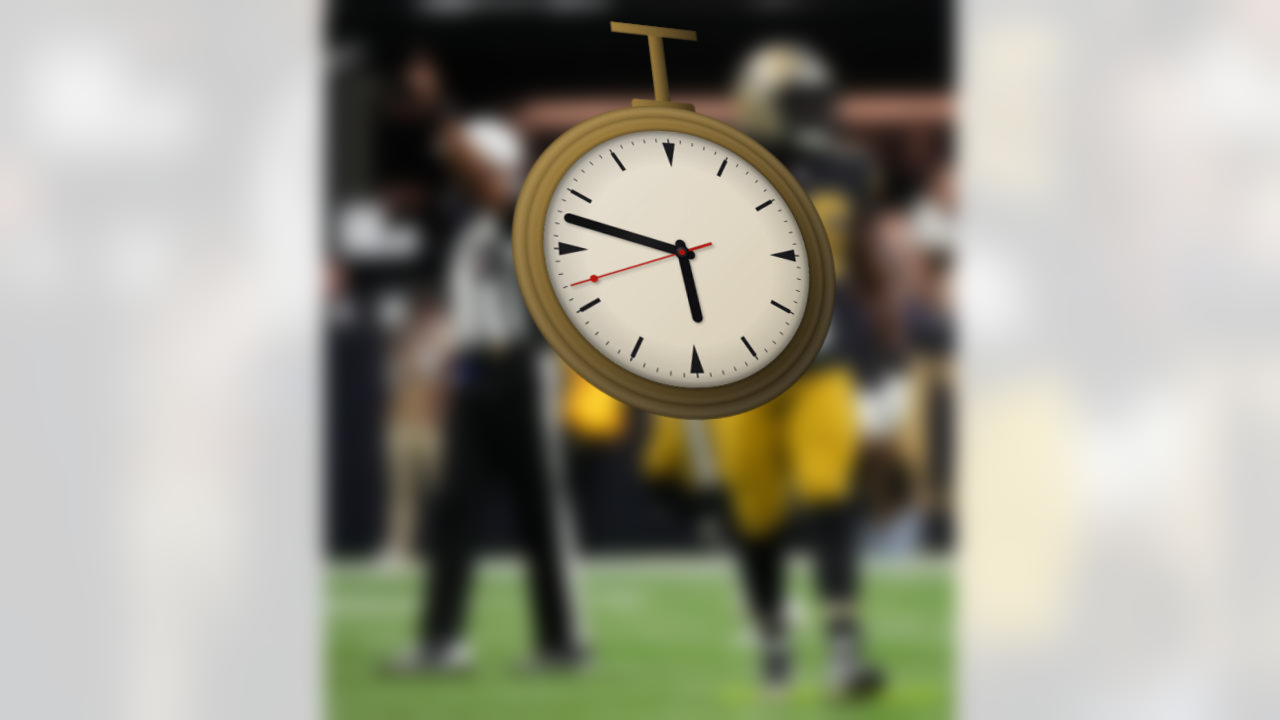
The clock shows 5.47.42
